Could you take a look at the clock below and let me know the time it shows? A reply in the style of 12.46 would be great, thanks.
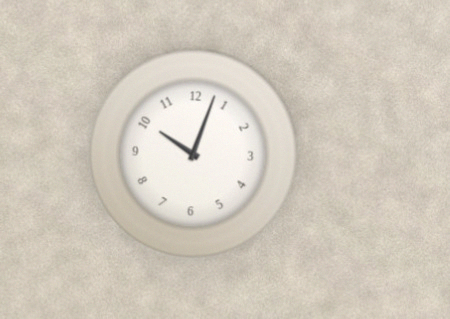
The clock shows 10.03
